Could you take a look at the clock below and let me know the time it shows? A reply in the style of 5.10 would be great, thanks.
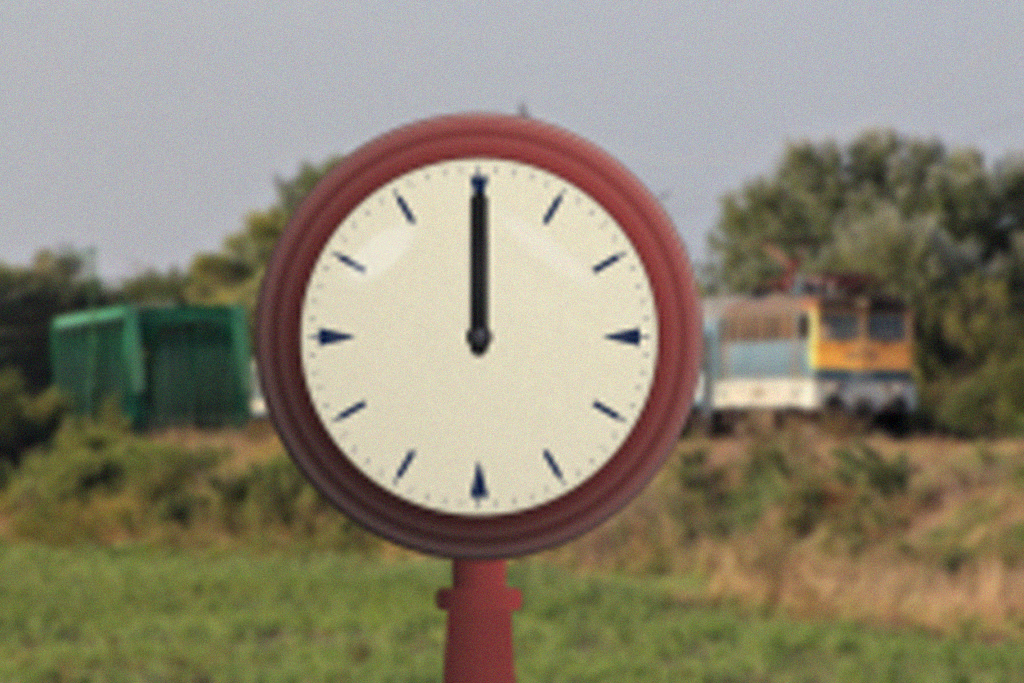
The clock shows 12.00
